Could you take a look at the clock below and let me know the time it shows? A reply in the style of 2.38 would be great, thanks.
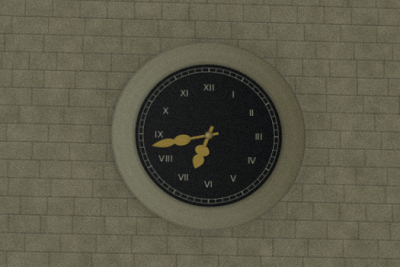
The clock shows 6.43
